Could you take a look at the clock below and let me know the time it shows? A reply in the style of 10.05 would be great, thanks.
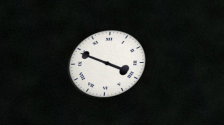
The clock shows 3.49
